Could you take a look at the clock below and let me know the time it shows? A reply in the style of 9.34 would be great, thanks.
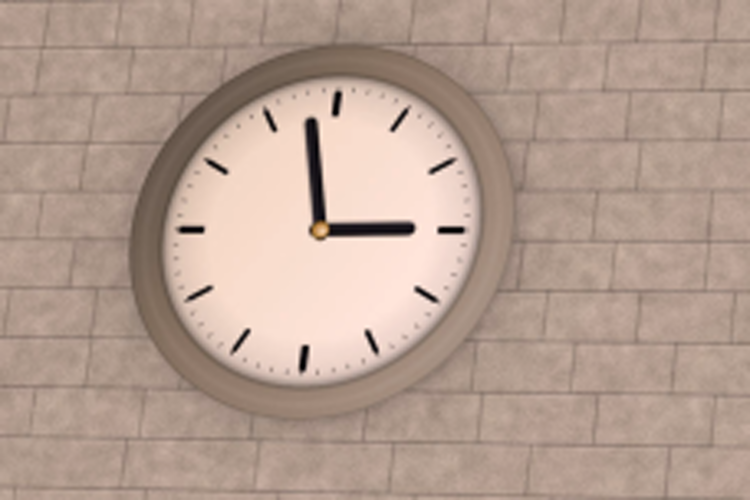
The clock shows 2.58
